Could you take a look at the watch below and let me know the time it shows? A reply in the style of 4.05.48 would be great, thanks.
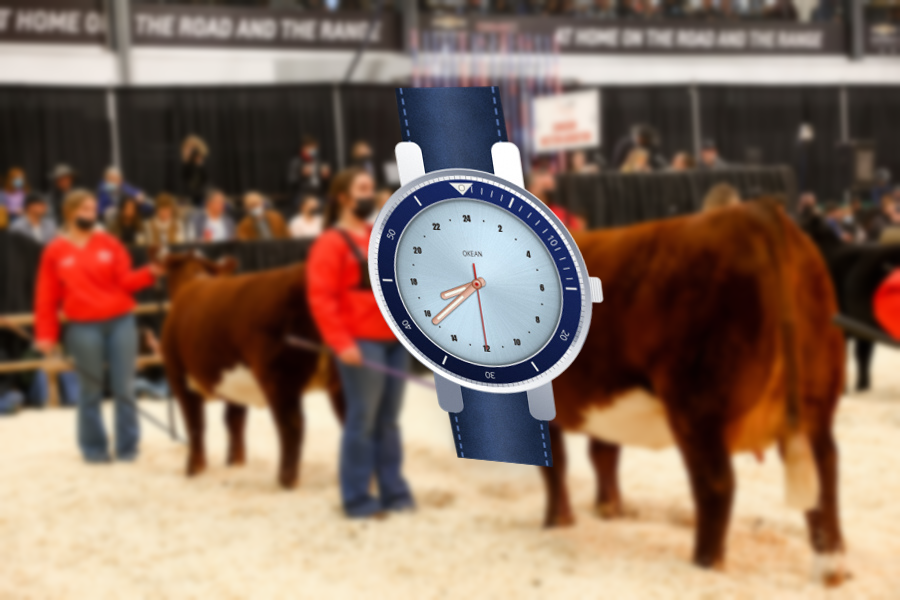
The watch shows 16.38.30
